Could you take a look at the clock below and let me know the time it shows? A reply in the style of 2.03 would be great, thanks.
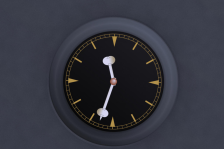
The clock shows 11.33
